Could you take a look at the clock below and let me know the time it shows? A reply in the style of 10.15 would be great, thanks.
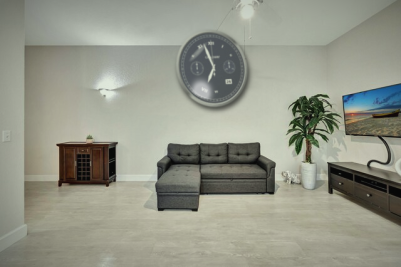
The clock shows 6.57
